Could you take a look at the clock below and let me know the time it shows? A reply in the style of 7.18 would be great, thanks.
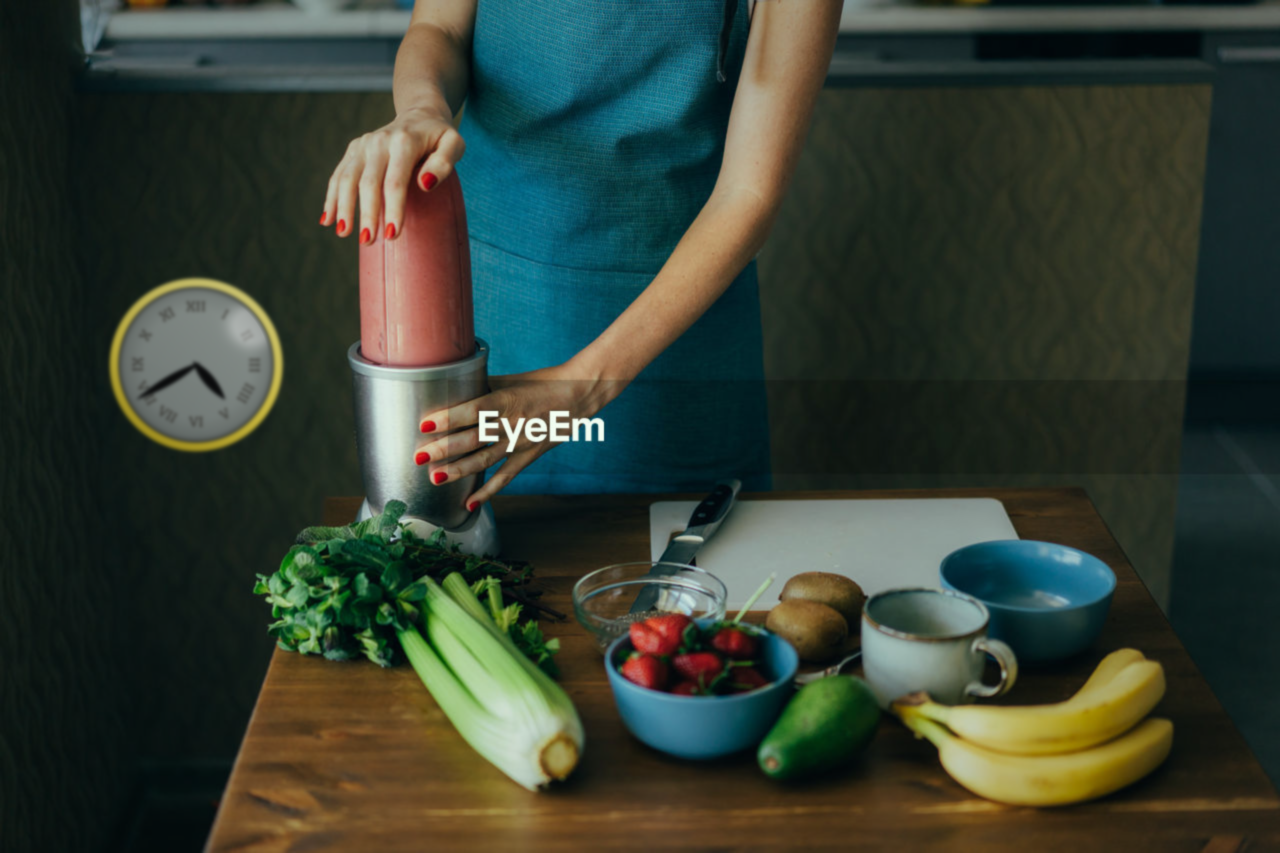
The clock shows 4.40
